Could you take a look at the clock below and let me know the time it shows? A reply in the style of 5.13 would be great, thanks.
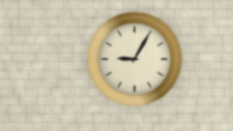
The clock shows 9.05
